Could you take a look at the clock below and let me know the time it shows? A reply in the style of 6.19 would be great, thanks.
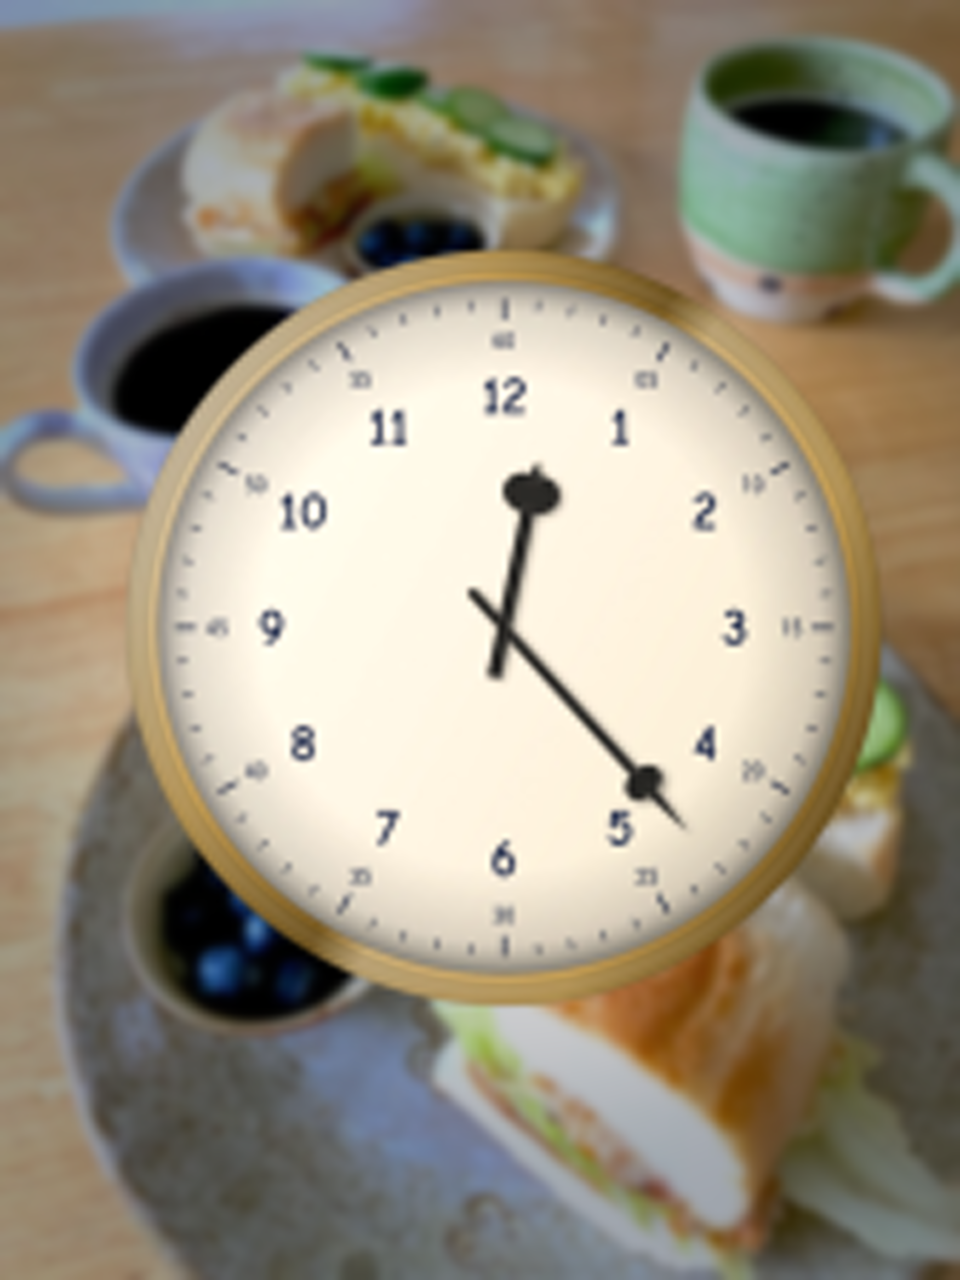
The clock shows 12.23
